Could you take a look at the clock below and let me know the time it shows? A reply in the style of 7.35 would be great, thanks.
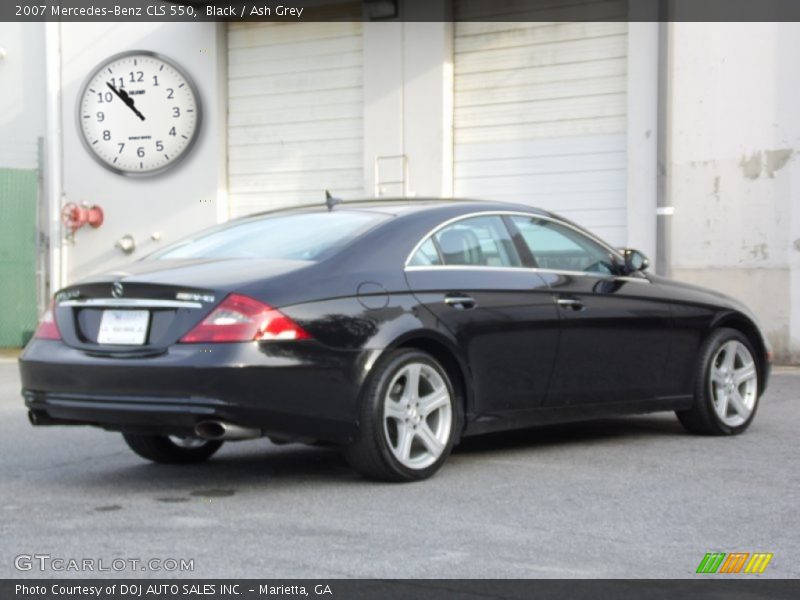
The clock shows 10.53
